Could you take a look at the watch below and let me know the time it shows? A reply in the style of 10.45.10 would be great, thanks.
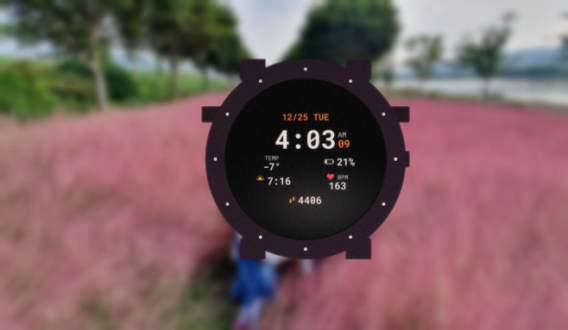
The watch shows 4.03.09
